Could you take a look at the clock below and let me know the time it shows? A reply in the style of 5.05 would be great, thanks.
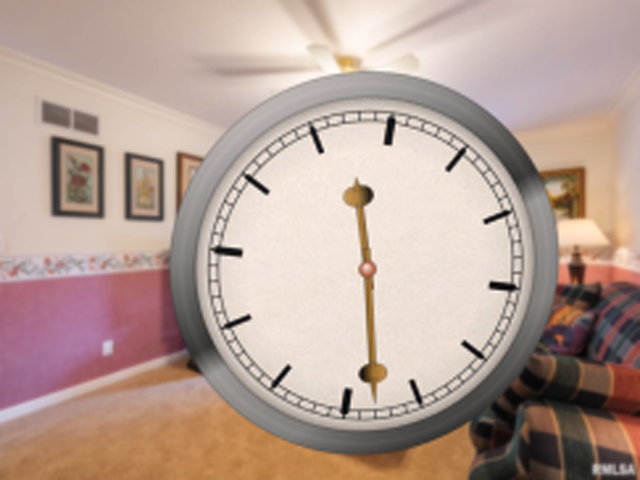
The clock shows 11.28
